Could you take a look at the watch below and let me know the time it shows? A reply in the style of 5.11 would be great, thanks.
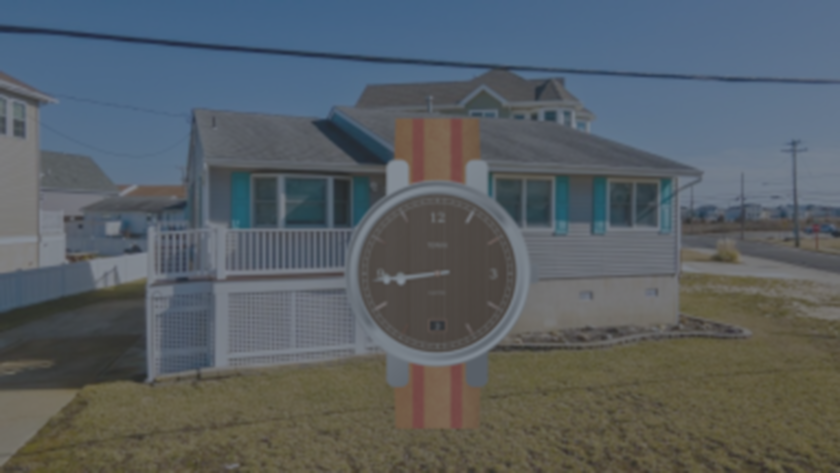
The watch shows 8.44
